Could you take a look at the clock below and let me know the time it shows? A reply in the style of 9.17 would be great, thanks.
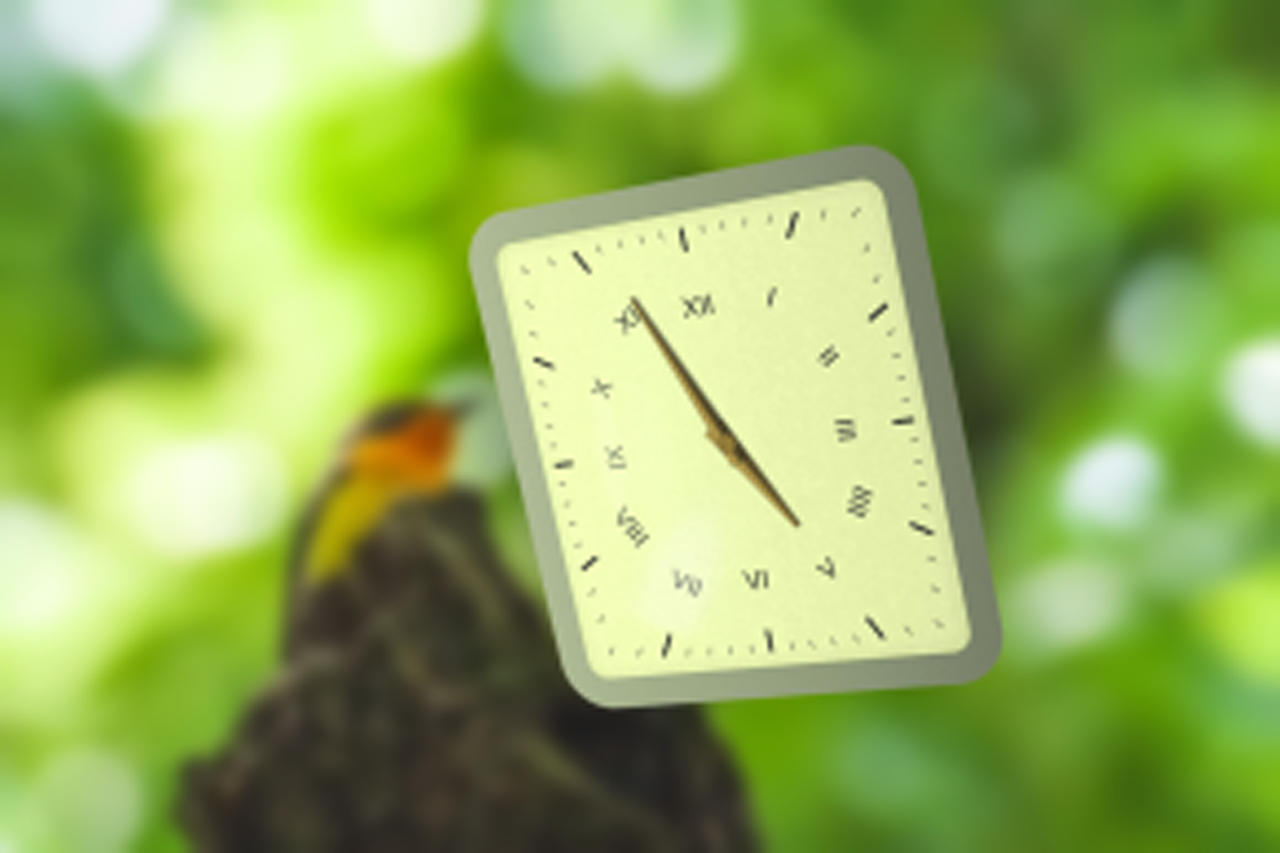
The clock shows 4.56
